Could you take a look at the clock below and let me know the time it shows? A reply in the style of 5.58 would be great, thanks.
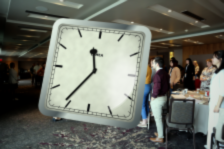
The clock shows 11.36
